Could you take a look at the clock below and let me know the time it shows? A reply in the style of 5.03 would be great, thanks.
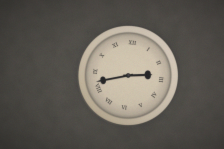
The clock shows 2.42
